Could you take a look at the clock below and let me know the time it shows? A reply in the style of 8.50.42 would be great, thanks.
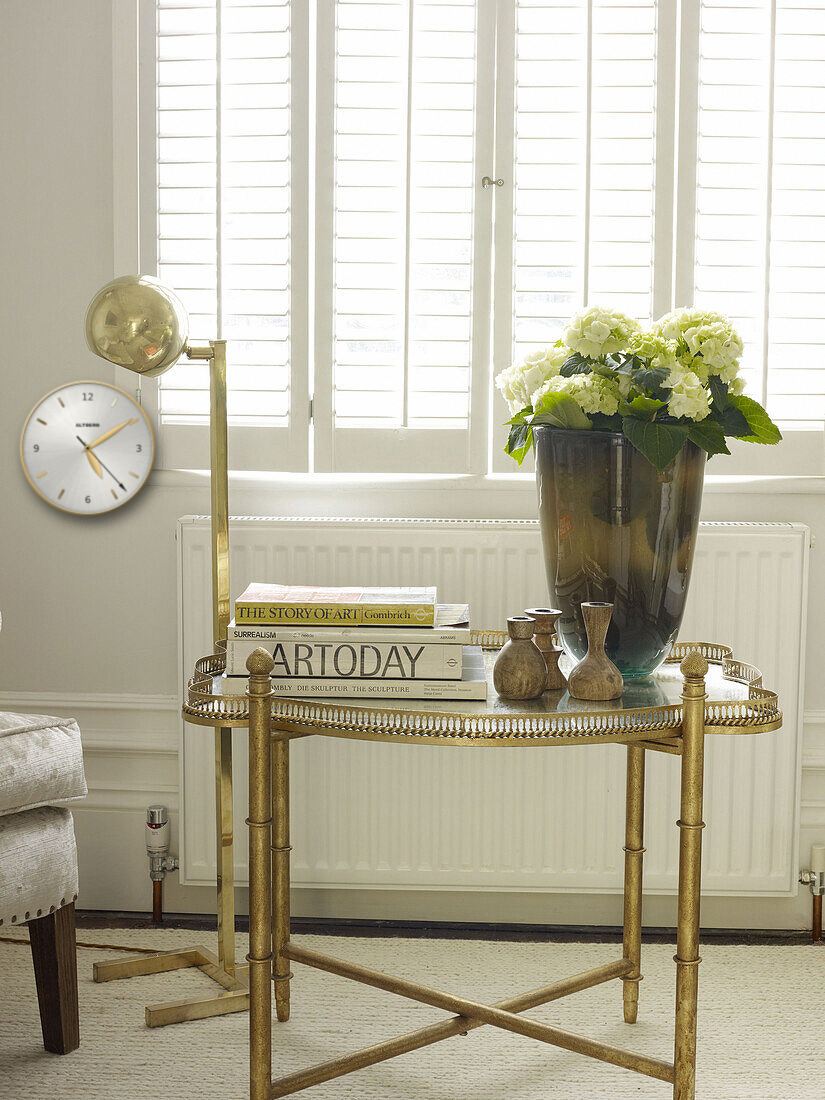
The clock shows 5.09.23
